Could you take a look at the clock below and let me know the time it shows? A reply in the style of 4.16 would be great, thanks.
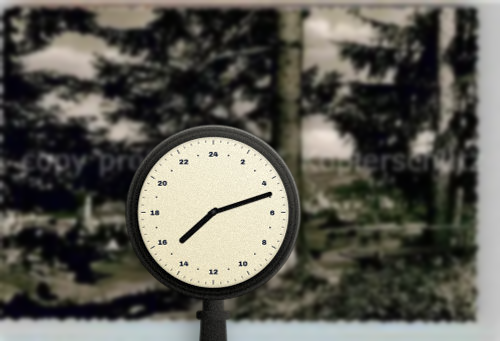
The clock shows 15.12
